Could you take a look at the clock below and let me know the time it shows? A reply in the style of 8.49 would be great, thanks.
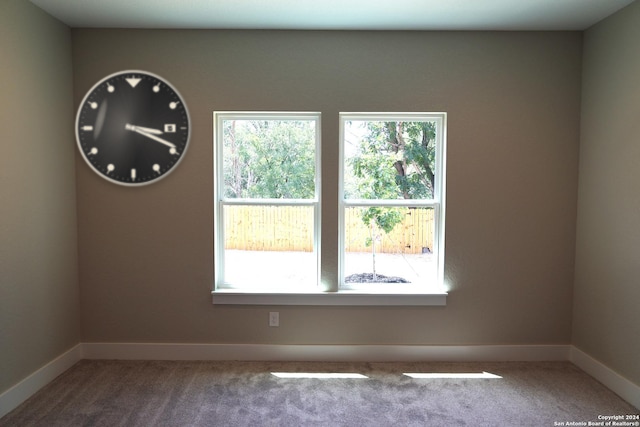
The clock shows 3.19
